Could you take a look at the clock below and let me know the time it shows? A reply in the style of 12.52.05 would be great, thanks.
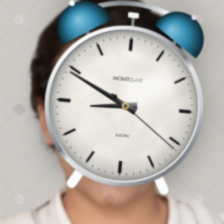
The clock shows 8.49.21
